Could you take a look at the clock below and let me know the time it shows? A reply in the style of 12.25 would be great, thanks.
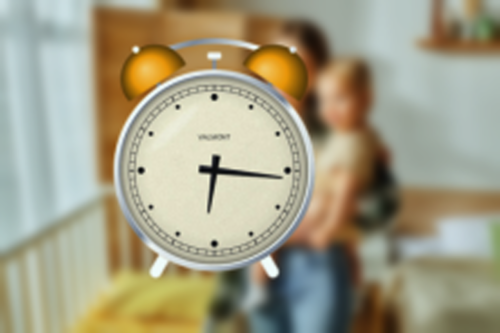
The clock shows 6.16
